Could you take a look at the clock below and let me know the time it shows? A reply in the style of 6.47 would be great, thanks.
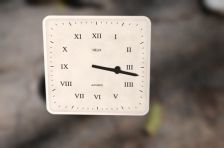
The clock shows 3.17
